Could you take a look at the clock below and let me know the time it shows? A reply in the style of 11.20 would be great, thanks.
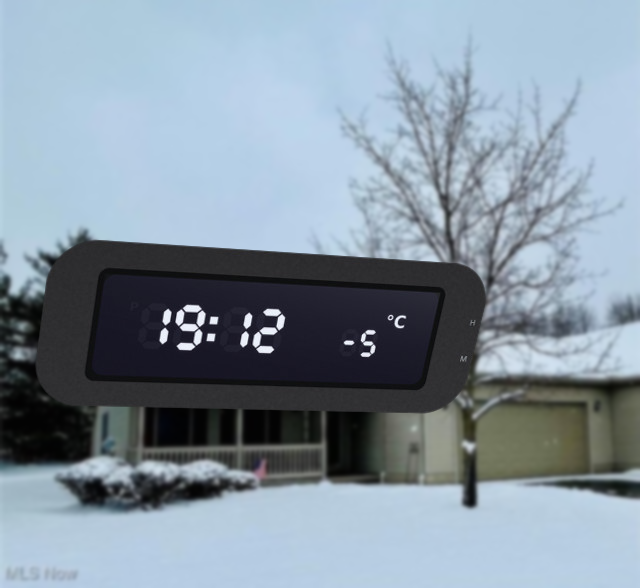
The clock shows 19.12
